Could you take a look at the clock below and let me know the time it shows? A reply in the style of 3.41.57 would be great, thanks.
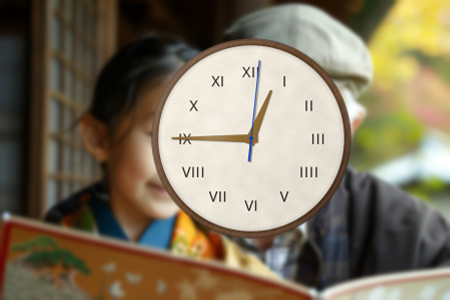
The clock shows 12.45.01
